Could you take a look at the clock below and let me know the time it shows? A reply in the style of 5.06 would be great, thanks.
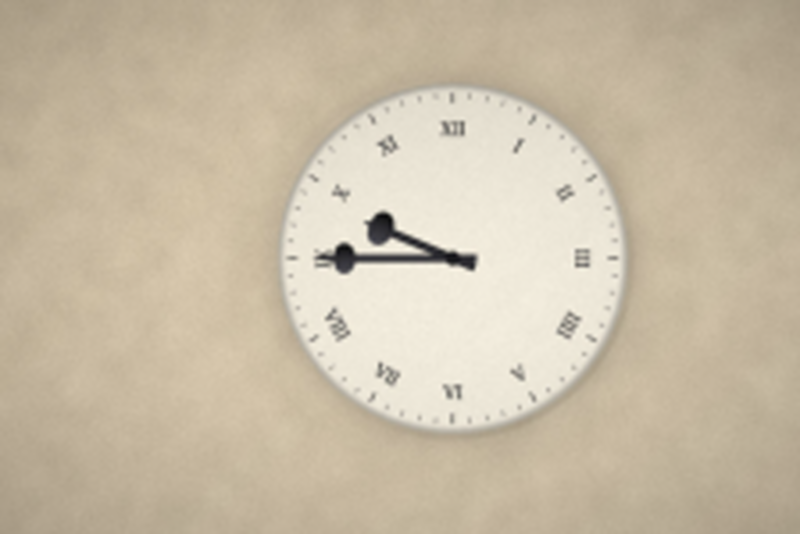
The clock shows 9.45
